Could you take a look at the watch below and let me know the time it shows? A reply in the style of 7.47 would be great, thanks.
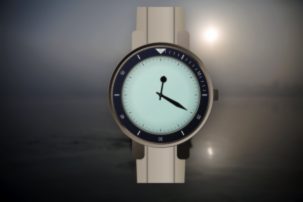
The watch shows 12.20
